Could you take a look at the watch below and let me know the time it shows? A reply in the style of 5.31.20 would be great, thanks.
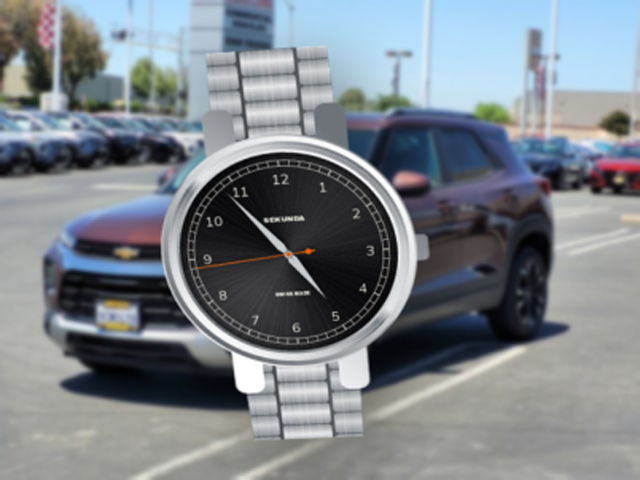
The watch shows 4.53.44
